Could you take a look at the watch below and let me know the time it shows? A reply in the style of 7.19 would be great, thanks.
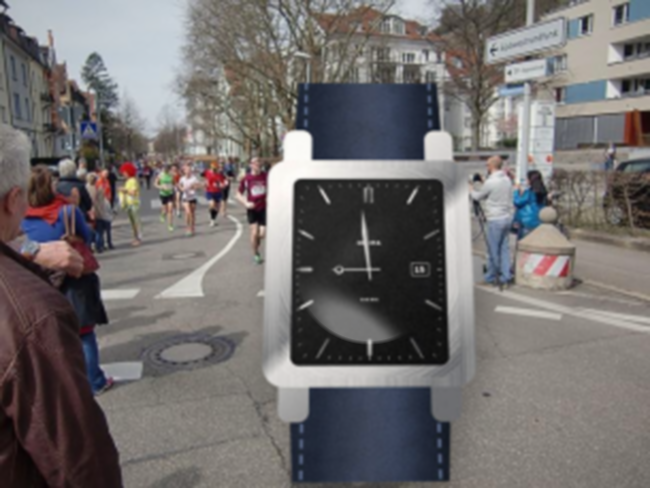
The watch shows 8.59
